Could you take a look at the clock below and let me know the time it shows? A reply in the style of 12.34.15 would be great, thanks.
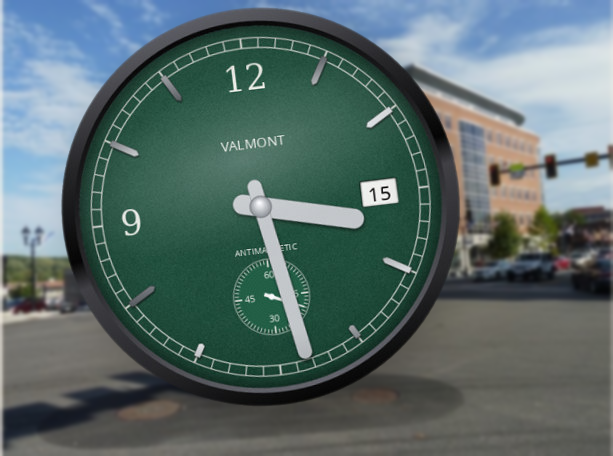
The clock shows 3.28.19
